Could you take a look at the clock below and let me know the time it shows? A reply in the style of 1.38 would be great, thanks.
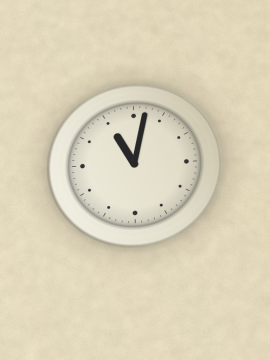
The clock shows 11.02
